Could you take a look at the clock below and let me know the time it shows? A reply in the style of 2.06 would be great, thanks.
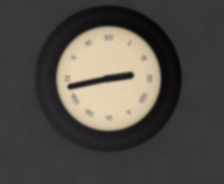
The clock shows 2.43
